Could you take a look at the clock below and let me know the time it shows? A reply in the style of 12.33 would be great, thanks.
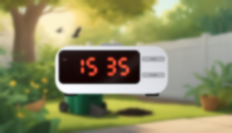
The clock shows 15.35
